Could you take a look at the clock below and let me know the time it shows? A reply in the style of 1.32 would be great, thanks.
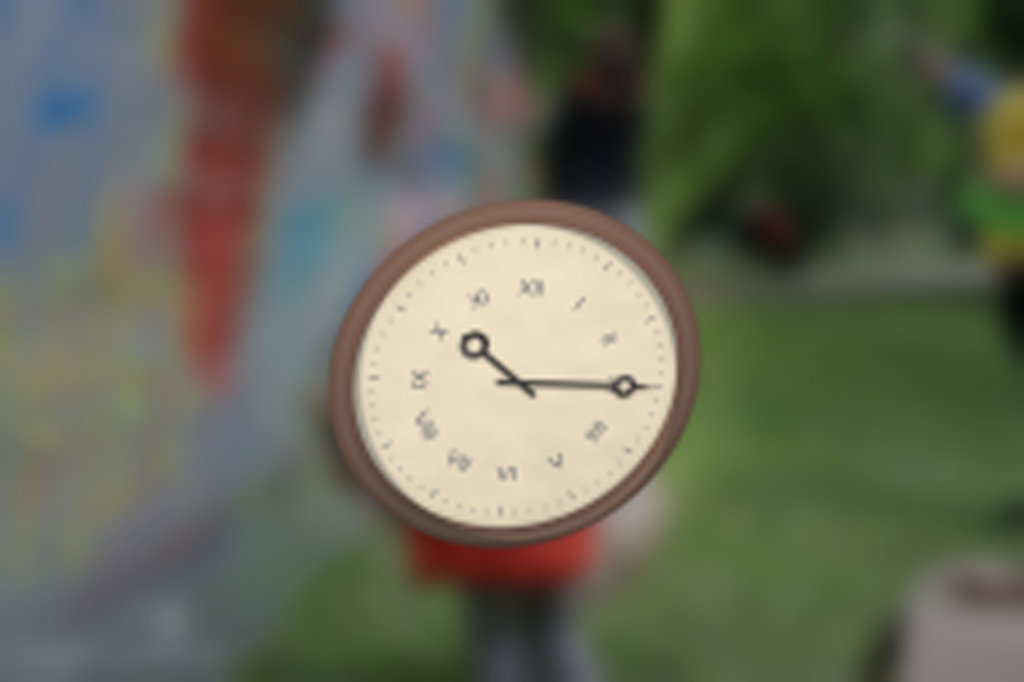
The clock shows 10.15
